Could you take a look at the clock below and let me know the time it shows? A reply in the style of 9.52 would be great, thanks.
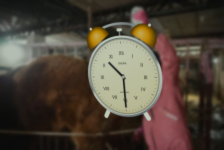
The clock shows 10.30
